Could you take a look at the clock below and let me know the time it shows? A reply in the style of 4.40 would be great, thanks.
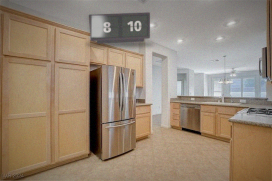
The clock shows 8.10
